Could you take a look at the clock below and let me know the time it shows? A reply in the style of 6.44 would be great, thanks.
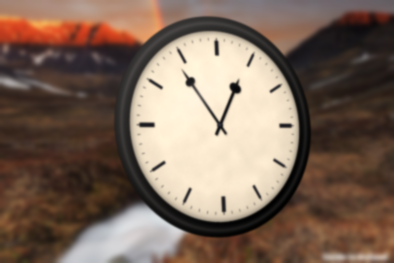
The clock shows 12.54
